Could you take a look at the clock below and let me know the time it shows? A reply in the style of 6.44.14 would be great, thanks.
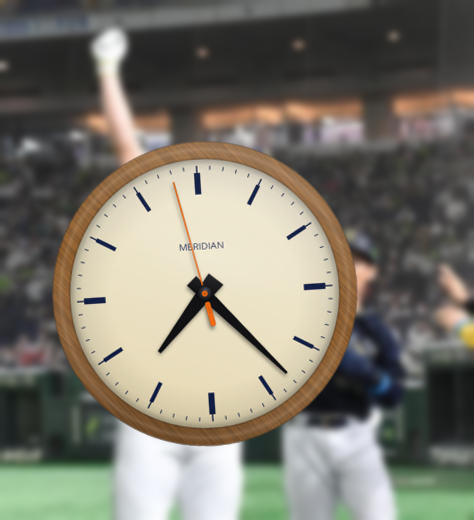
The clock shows 7.22.58
